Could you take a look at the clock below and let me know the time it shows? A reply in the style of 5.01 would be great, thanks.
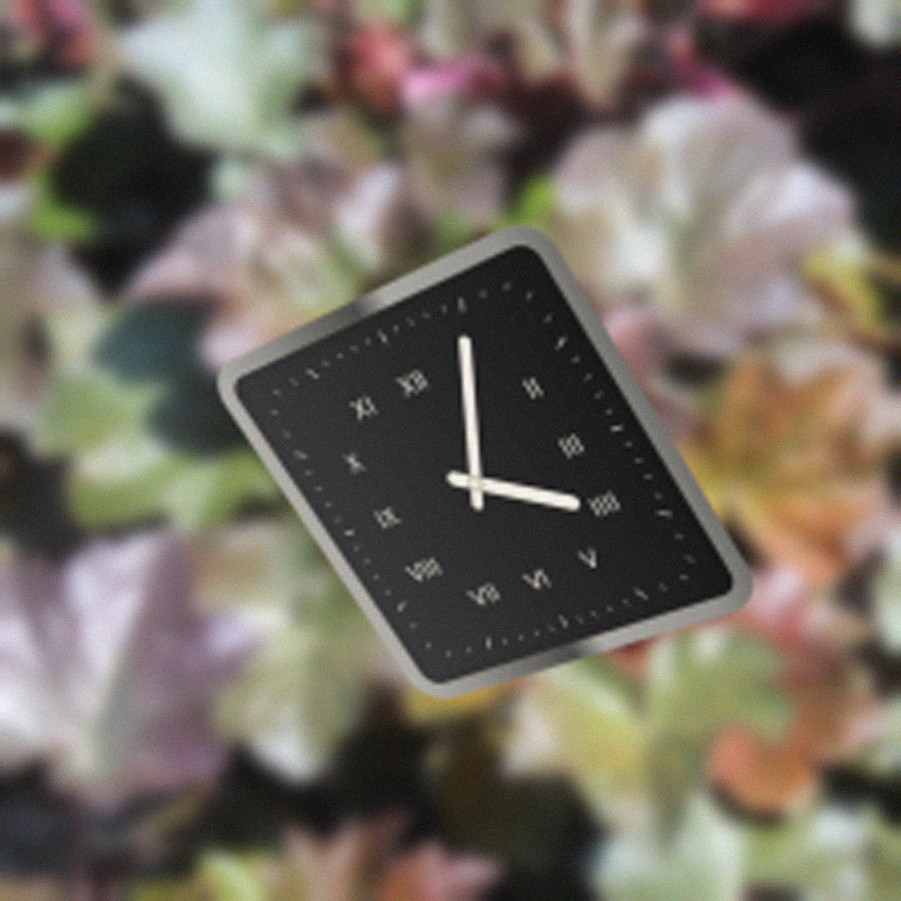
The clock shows 4.05
